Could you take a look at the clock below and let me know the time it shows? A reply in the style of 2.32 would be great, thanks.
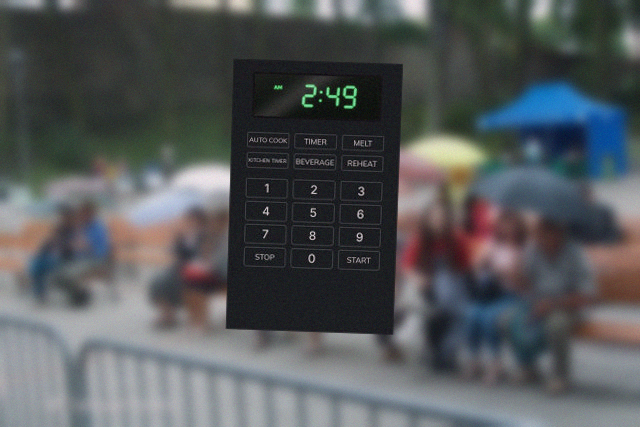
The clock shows 2.49
